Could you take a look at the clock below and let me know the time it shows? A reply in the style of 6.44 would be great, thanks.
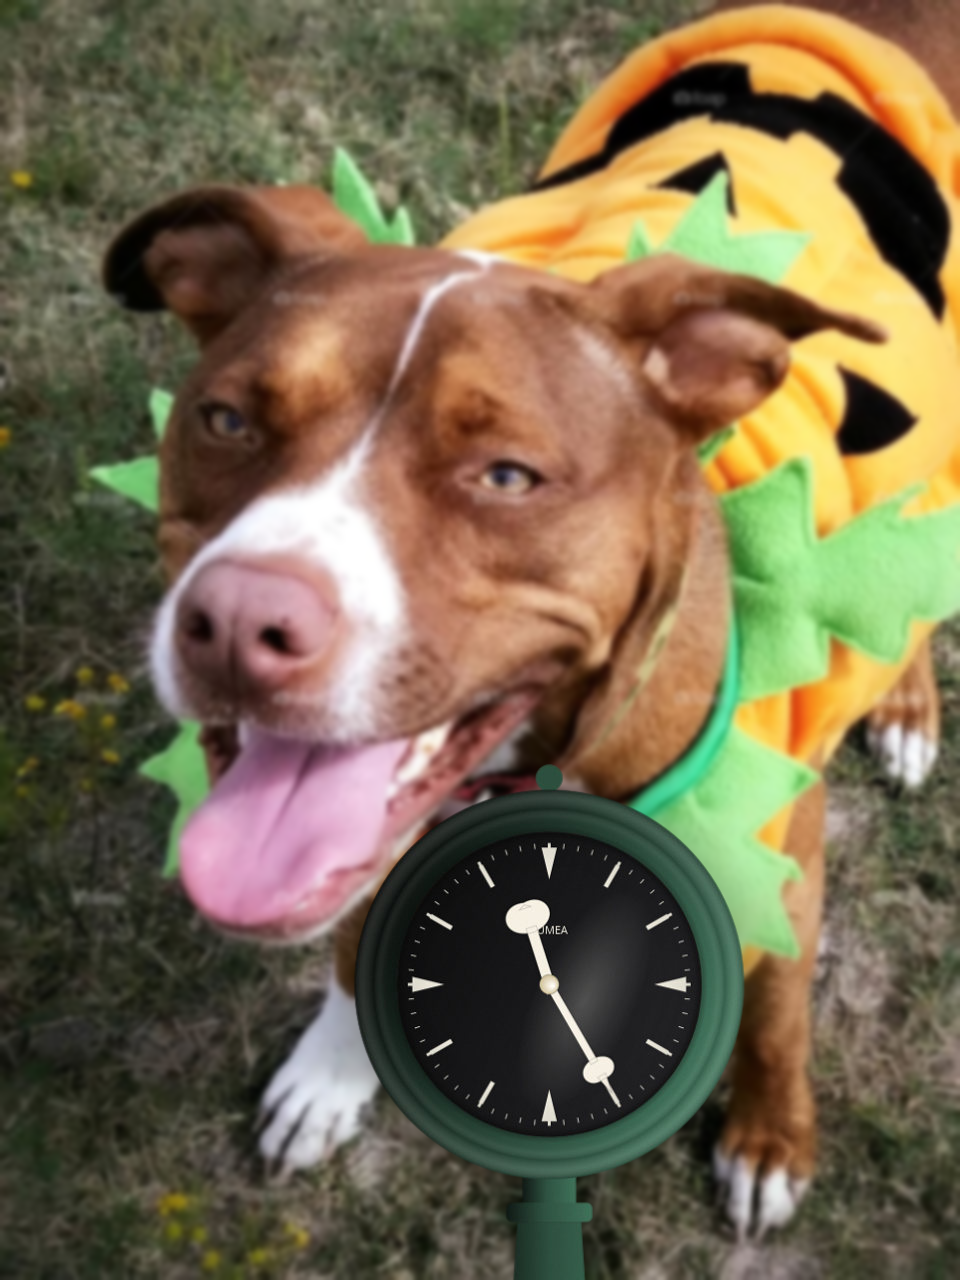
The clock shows 11.25
